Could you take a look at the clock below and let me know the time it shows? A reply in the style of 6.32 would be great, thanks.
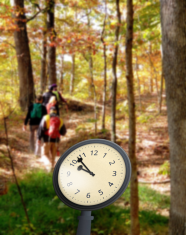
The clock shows 9.53
